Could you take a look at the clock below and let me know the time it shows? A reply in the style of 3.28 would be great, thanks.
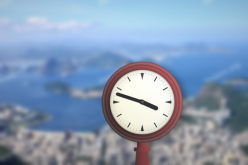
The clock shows 3.48
